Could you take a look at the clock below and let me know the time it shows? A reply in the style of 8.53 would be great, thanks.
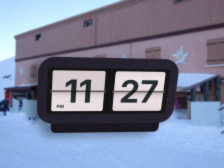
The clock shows 11.27
